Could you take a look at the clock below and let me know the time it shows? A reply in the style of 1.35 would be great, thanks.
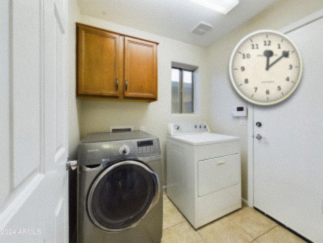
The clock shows 12.09
